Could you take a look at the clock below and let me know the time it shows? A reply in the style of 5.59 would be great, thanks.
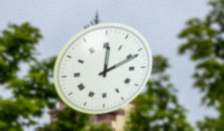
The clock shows 12.11
